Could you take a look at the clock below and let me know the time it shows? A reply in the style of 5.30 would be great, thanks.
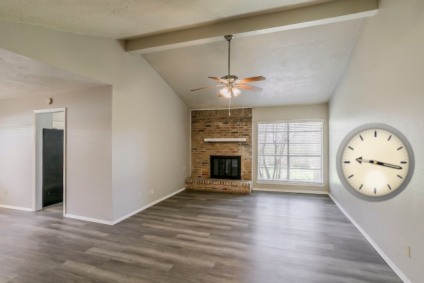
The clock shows 9.17
